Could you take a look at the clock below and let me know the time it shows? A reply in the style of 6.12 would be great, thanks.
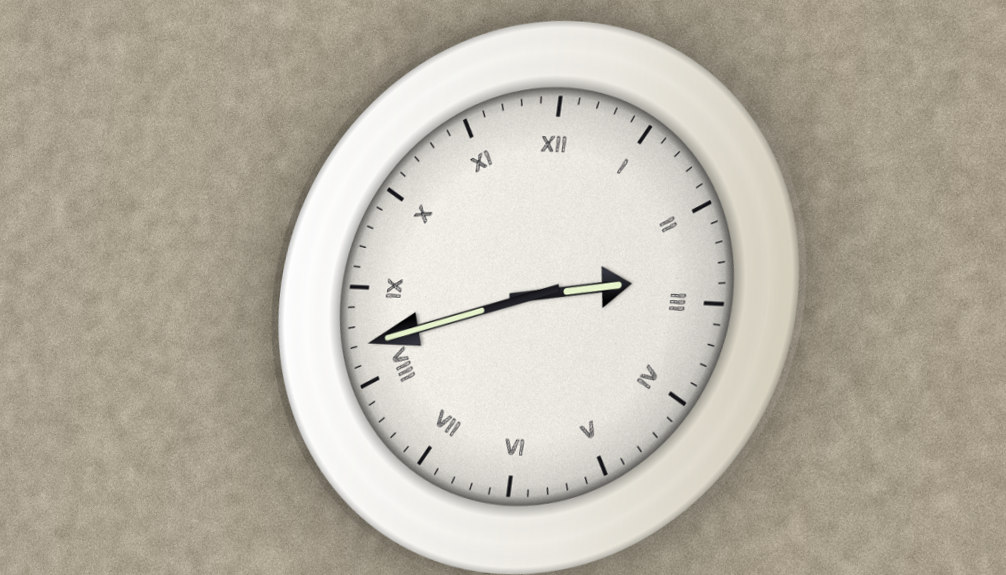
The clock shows 2.42
